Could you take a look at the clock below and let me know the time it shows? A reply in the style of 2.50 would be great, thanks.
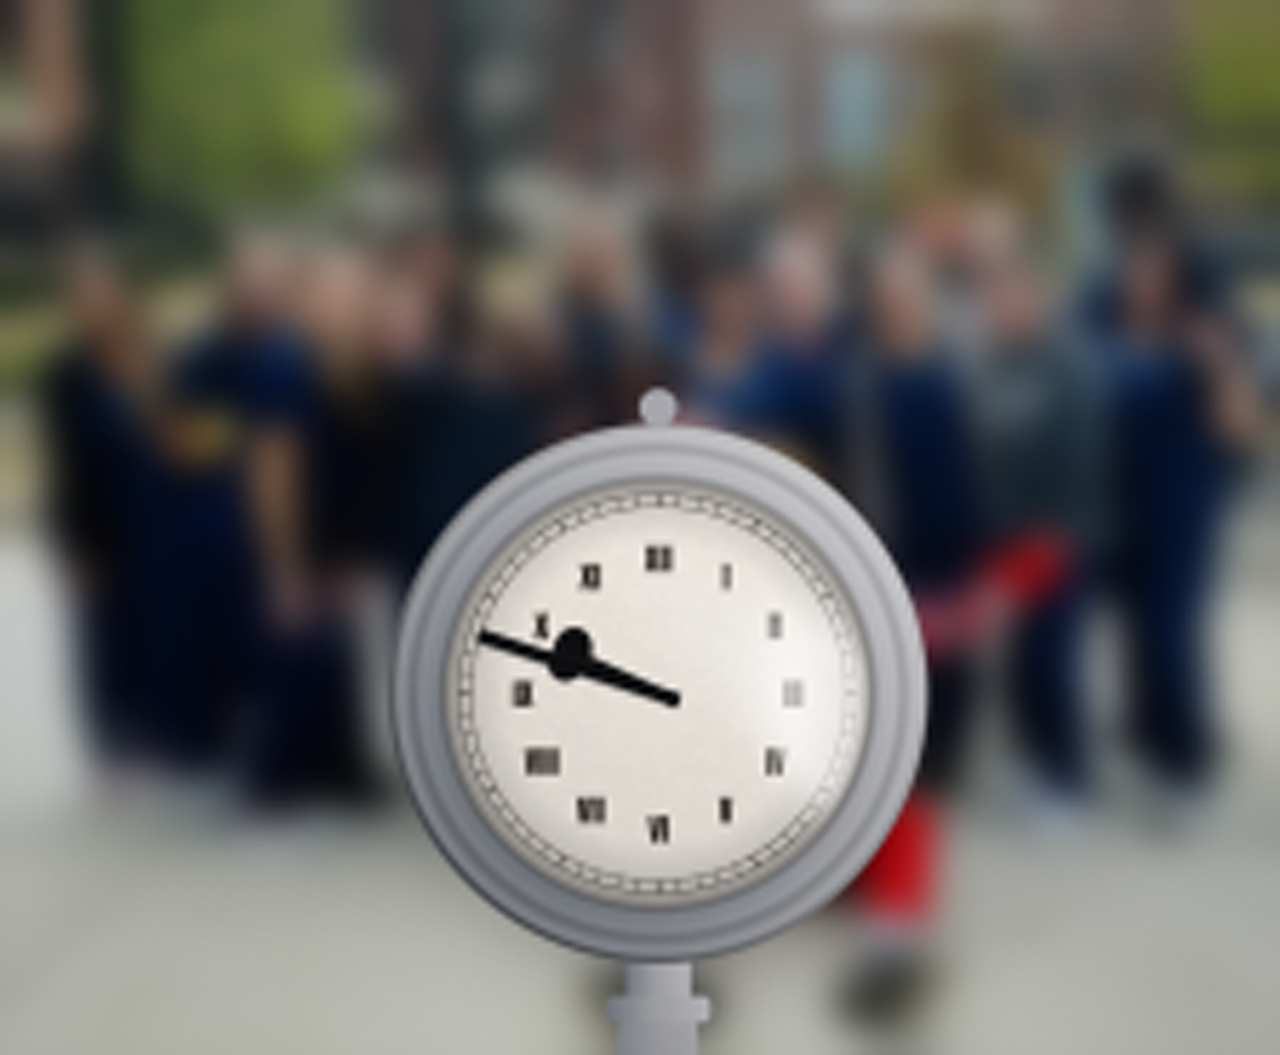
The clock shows 9.48
